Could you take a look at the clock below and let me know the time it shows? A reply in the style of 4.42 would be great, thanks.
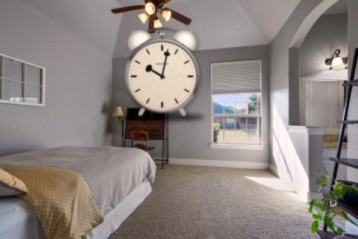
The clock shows 10.02
